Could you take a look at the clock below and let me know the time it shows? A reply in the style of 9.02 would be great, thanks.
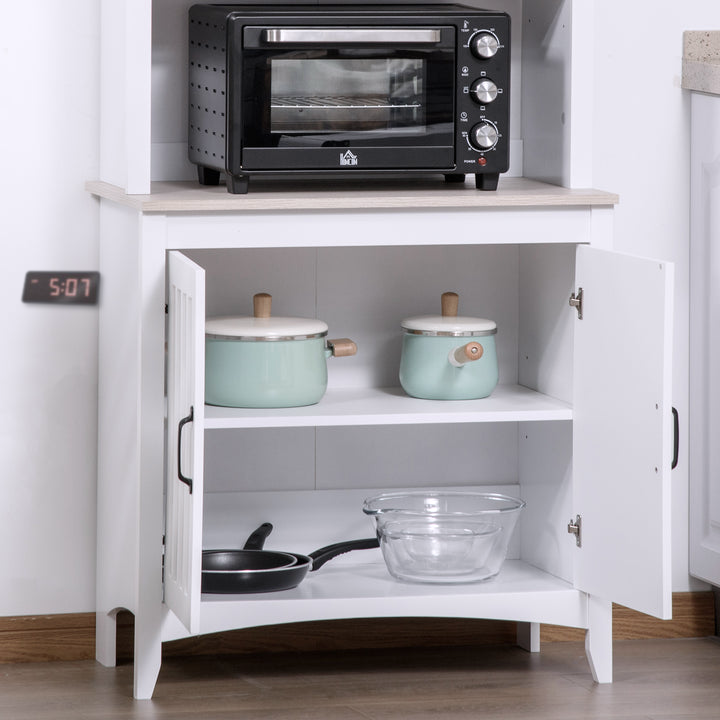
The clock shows 5.07
